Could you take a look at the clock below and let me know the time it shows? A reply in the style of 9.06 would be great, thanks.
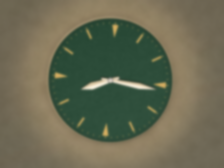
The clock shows 8.16
